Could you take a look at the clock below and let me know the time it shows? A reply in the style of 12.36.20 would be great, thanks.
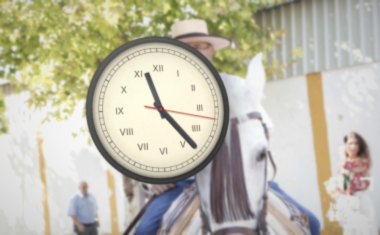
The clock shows 11.23.17
